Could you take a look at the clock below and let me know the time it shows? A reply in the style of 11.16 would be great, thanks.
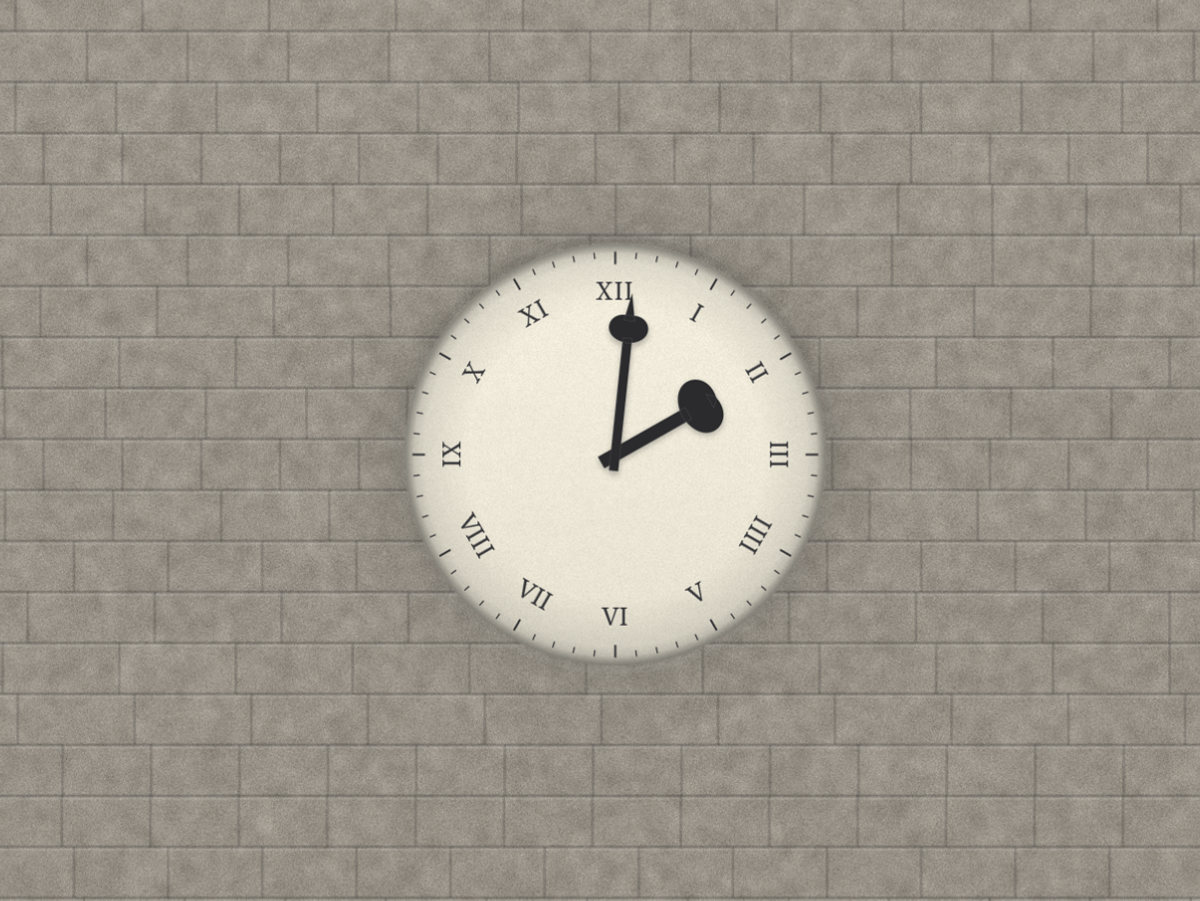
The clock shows 2.01
